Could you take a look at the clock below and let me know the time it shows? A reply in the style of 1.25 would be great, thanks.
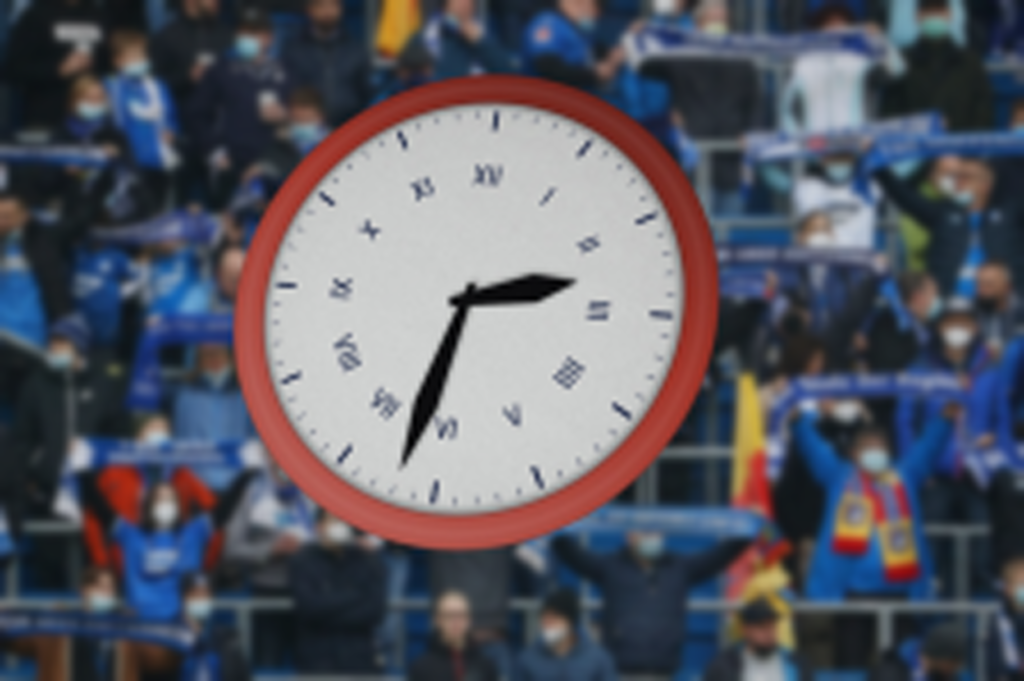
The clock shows 2.32
